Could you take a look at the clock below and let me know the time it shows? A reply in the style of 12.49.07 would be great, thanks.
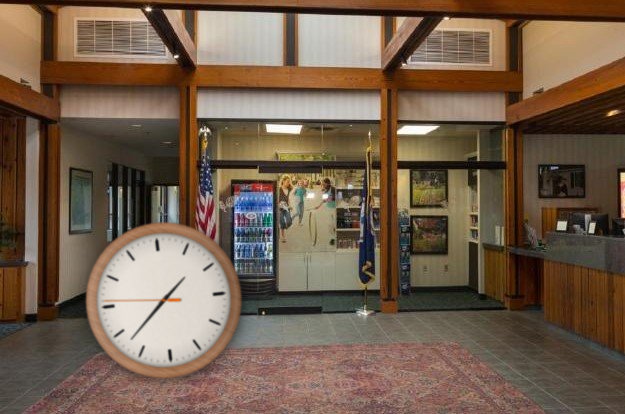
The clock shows 1.37.46
